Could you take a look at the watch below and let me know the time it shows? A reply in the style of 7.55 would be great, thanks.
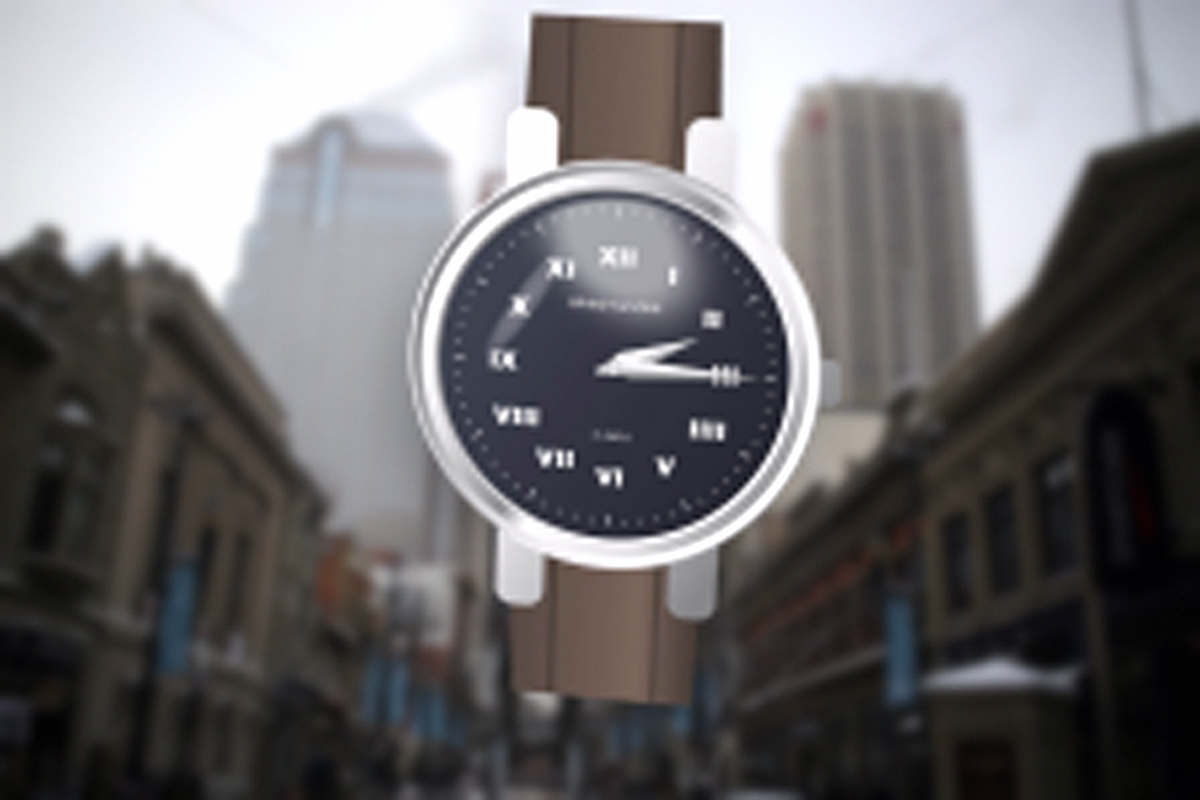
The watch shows 2.15
